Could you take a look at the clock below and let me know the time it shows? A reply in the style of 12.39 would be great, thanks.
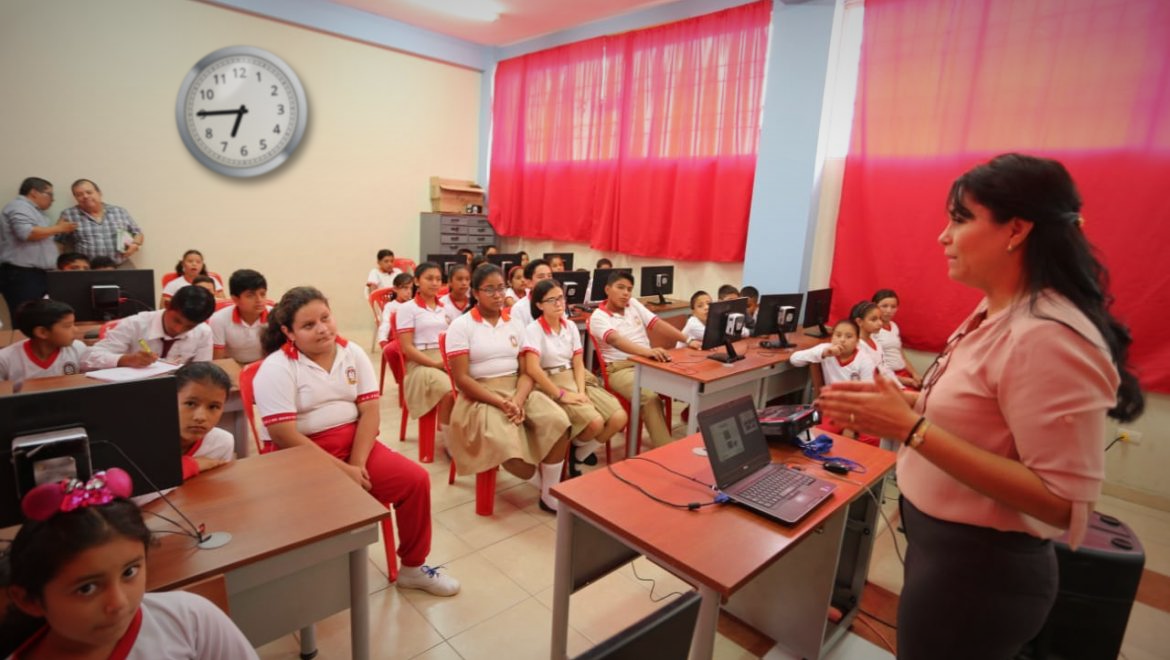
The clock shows 6.45
